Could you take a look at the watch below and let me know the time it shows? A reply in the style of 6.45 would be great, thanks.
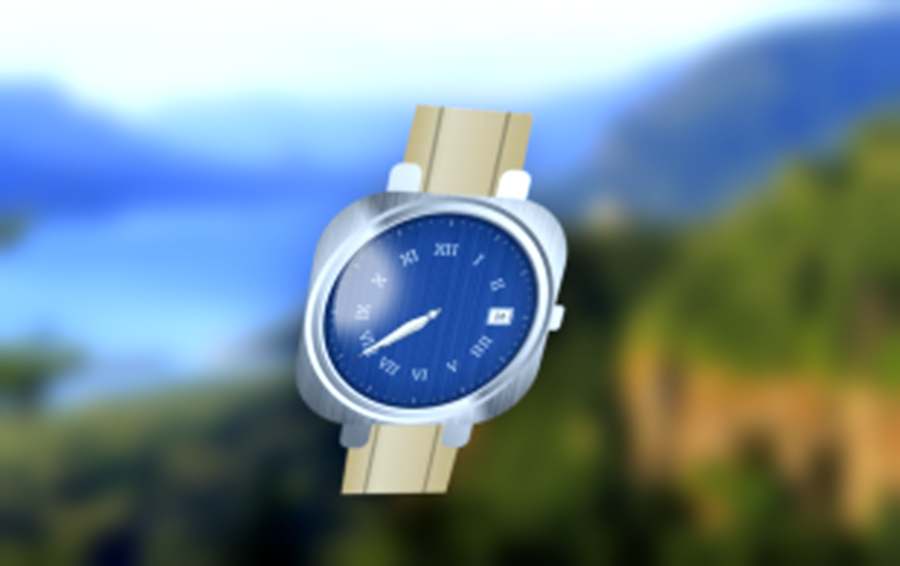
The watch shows 7.39
